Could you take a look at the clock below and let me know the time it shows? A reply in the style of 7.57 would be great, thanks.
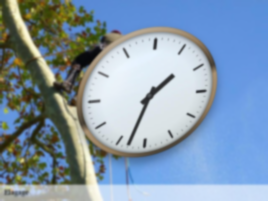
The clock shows 1.33
